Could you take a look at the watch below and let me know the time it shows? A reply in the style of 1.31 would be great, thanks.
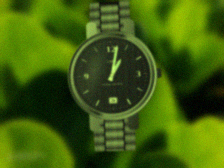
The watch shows 1.02
